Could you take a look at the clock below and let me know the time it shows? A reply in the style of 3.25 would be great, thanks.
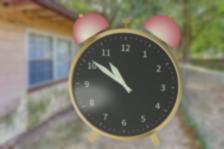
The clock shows 10.51
